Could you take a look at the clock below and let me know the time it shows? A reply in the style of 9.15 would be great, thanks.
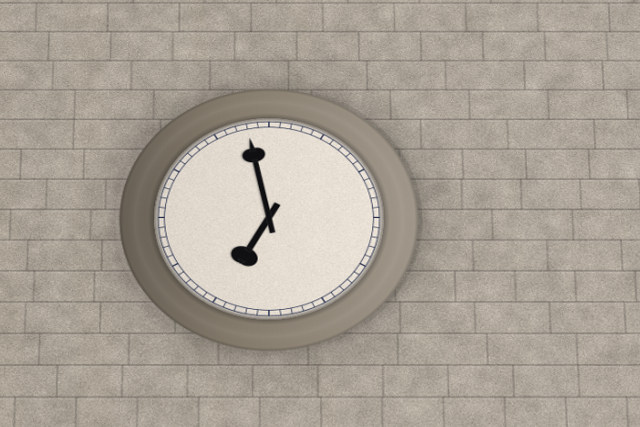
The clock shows 6.58
